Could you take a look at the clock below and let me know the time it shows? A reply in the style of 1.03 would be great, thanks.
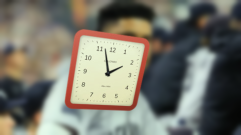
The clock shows 1.57
